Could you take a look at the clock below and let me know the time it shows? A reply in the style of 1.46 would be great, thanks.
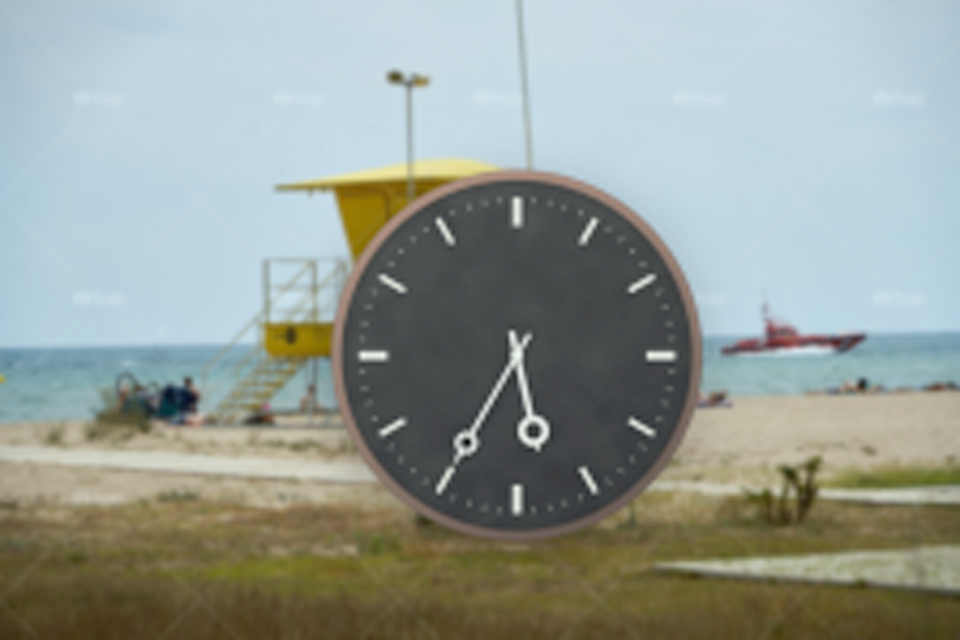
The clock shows 5.35
